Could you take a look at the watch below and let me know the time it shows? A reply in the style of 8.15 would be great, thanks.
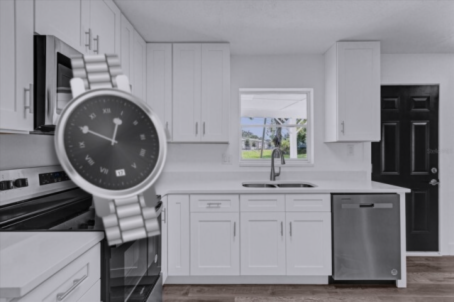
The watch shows 12.50
